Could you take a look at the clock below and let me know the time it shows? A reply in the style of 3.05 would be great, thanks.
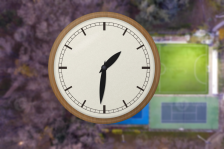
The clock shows 1.31
